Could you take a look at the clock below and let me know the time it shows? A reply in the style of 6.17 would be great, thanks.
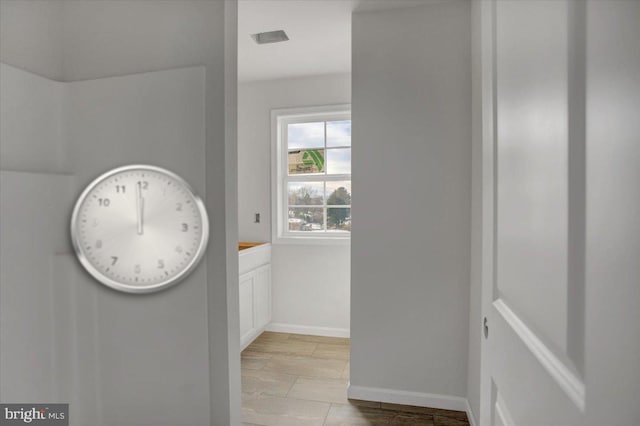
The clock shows 11.59
